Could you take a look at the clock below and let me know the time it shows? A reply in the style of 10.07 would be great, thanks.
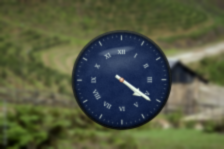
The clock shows 4.21
